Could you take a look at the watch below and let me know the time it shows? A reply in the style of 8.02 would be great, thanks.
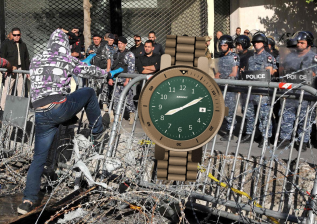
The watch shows 8.10
